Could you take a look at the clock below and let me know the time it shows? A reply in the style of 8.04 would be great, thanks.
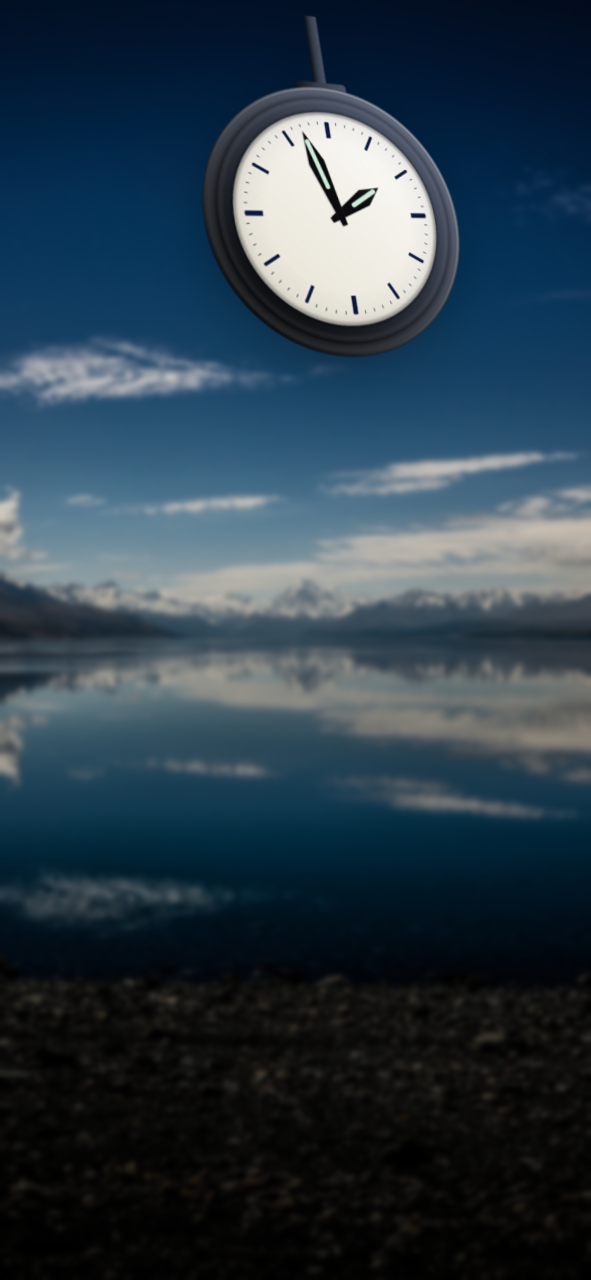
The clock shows 1.57
